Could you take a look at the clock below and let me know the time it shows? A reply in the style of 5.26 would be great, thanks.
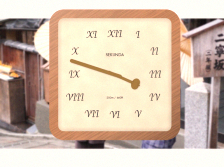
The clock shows 3.48
